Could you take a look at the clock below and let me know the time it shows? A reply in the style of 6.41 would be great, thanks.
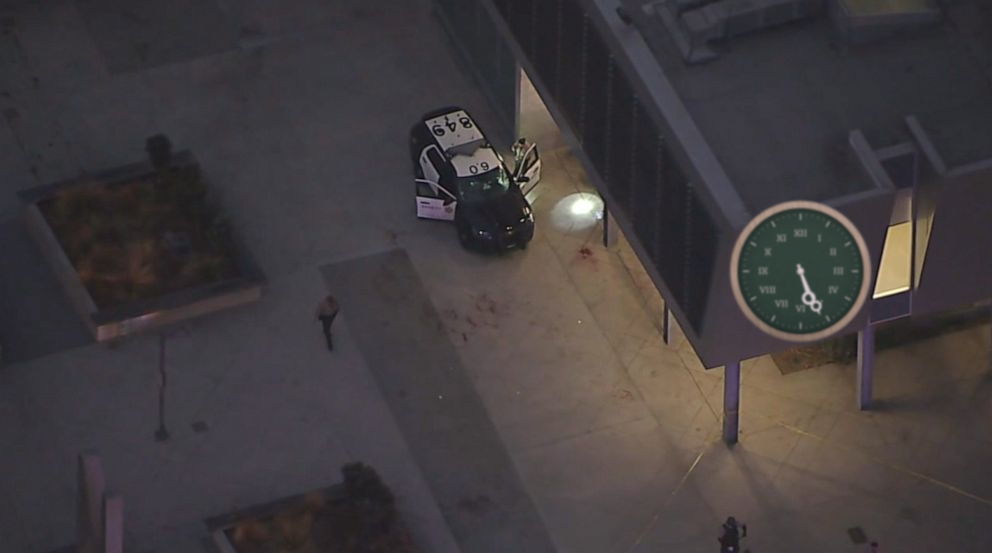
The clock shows 5.26
